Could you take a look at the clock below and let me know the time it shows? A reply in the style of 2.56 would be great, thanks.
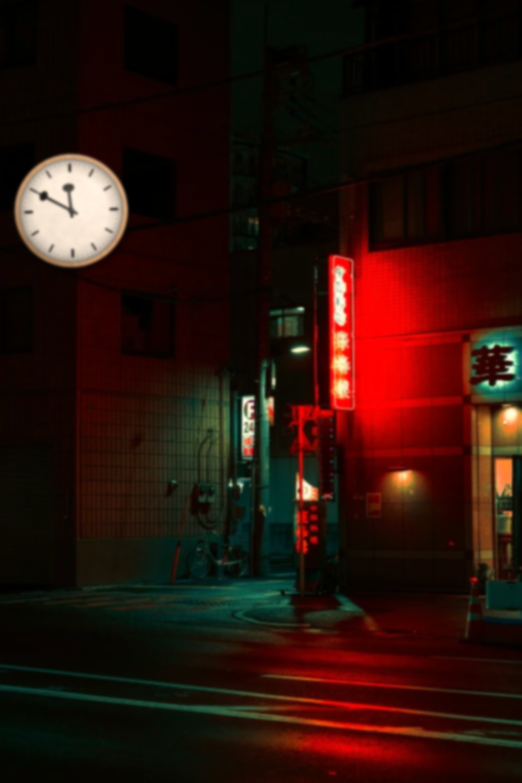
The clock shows 11.50
